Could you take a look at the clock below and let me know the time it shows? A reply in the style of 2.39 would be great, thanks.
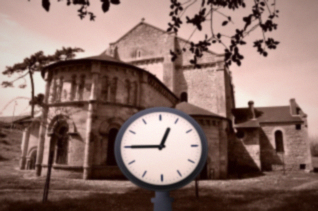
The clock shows 12.45
